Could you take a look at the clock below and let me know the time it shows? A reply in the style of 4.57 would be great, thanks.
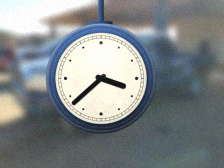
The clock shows 3.38
